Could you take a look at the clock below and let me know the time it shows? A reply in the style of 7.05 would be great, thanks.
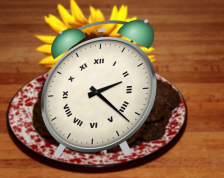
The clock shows 2.22
